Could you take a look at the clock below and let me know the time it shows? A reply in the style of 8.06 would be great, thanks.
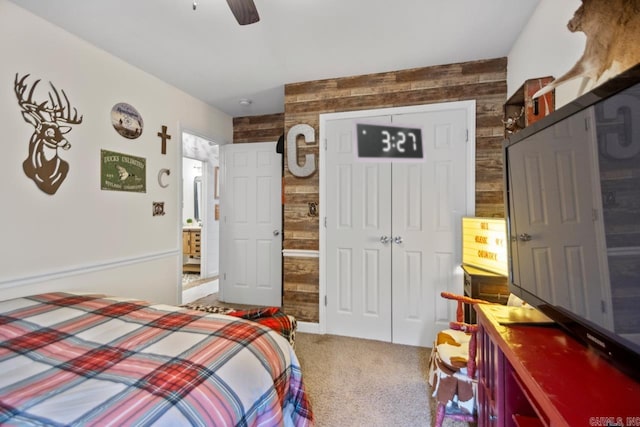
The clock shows 3.27
